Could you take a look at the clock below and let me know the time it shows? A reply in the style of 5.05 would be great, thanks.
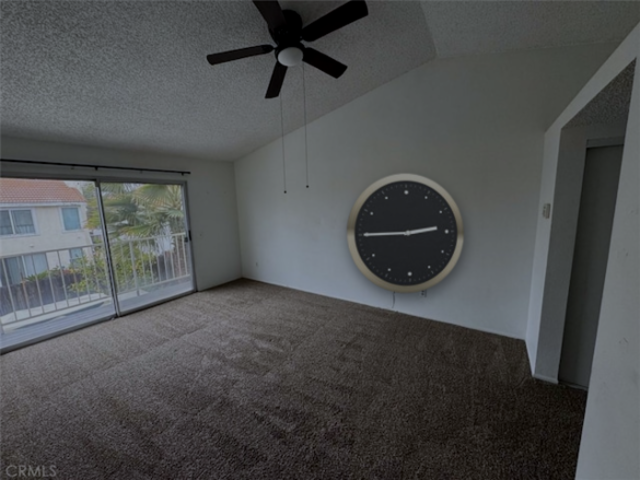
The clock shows 2.45
